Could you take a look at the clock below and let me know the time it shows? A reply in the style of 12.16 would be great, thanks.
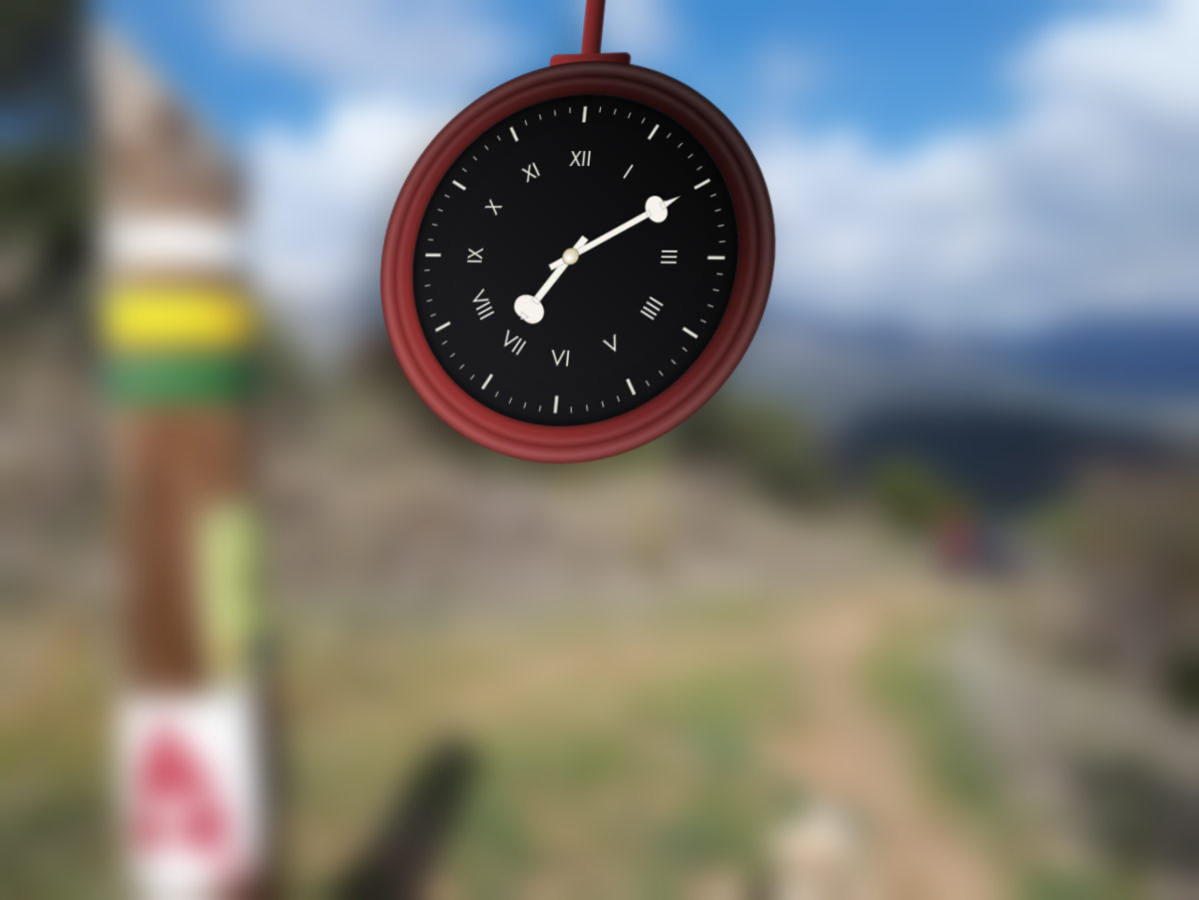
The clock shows 7.10
